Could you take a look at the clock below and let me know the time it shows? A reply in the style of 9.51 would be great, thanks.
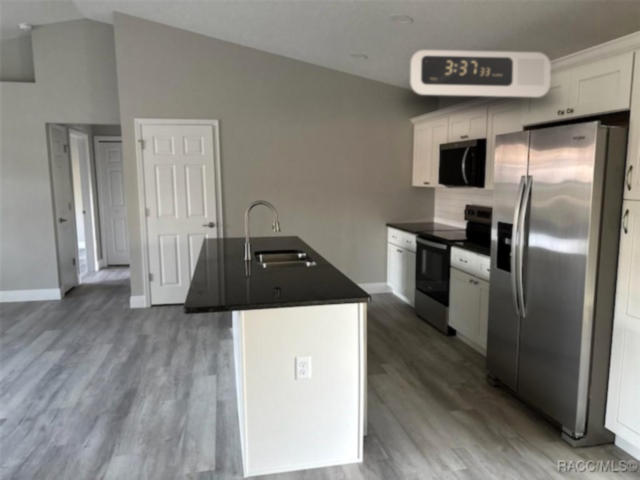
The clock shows 3.37
